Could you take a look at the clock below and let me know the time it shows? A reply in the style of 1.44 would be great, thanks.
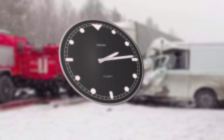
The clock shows 2.14
